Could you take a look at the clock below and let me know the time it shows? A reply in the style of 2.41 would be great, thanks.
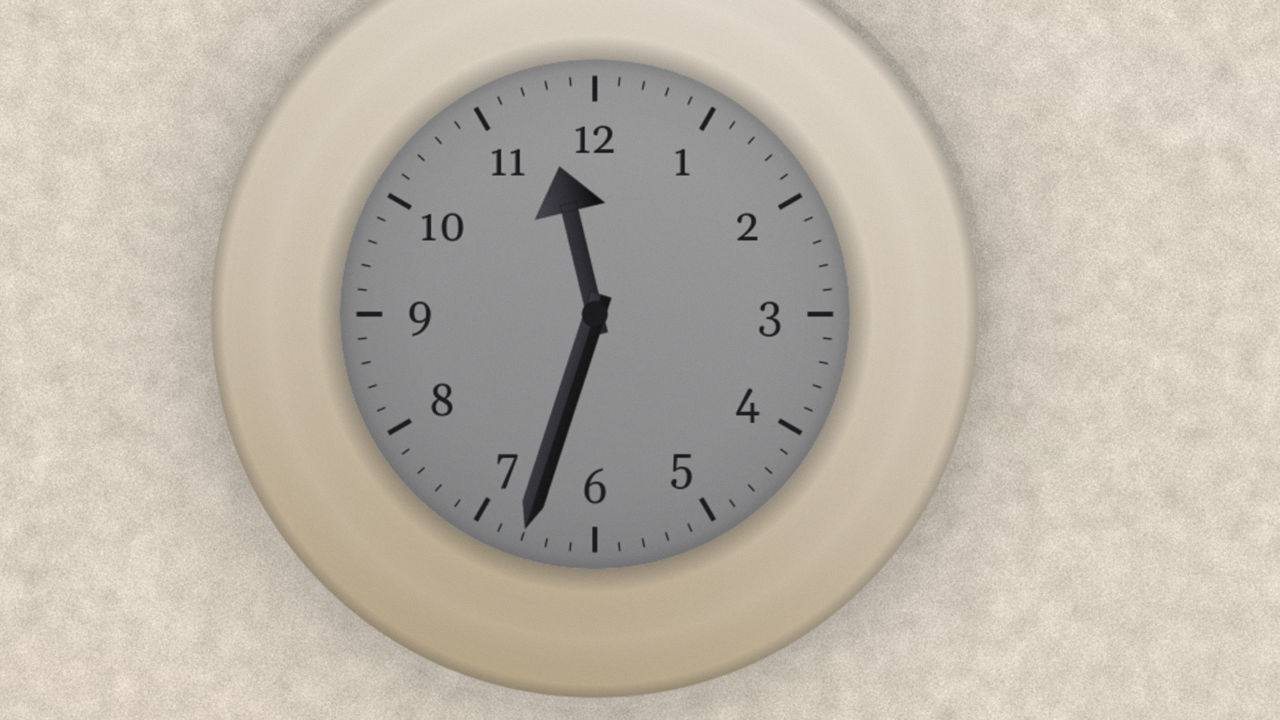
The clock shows 11.33
